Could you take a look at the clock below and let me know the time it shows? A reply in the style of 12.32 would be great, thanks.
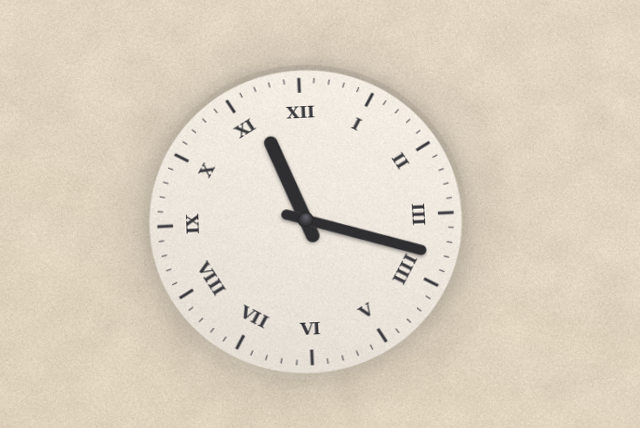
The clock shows 11.18
